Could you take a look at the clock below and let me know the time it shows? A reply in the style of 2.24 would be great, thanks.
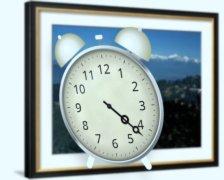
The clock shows 4.22
